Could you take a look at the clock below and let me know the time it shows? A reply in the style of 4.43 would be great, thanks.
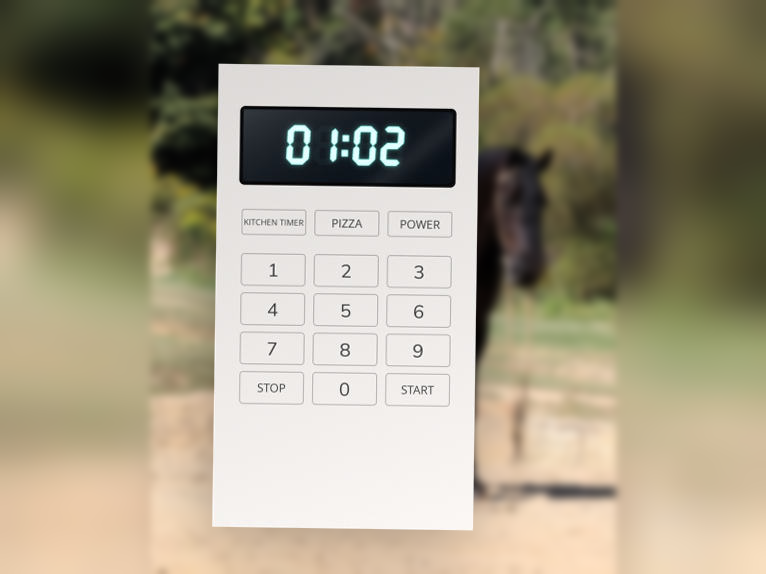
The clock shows 1.02
